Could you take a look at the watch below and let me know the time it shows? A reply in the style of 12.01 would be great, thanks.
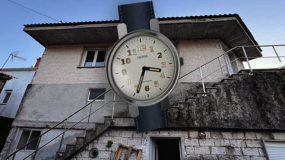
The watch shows 3.34
